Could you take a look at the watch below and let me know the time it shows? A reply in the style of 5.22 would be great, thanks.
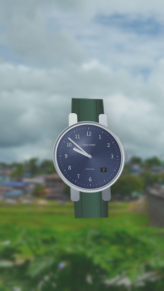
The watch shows 9.52
